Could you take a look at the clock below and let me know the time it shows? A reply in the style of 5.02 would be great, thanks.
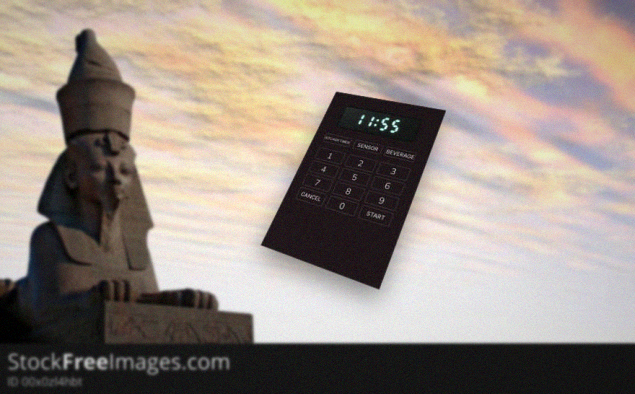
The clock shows 11.55
